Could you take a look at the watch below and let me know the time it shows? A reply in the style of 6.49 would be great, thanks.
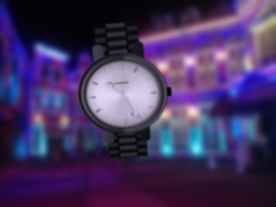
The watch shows 10.26
